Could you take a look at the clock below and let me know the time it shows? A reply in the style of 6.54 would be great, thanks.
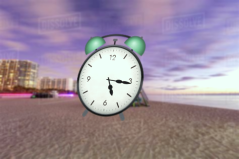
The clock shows 5.16
